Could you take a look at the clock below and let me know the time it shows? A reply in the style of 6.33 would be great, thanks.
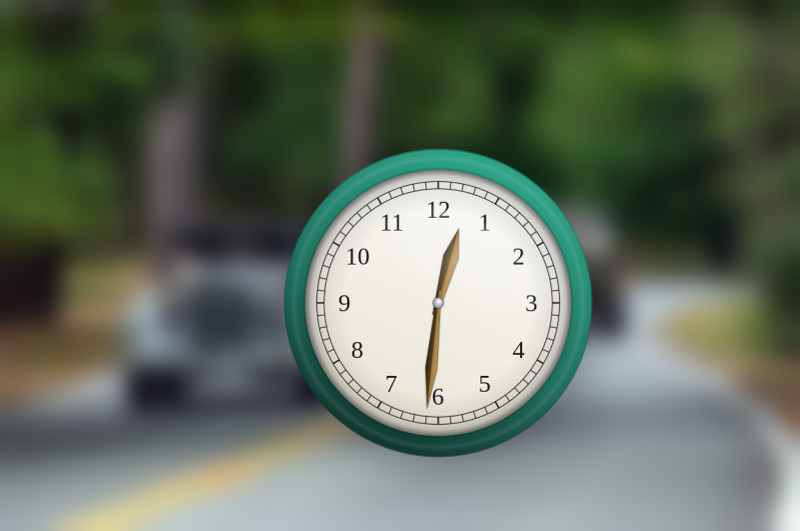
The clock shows 12.31
